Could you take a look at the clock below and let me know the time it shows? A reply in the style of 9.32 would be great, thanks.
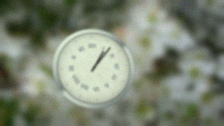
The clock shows 1.07
